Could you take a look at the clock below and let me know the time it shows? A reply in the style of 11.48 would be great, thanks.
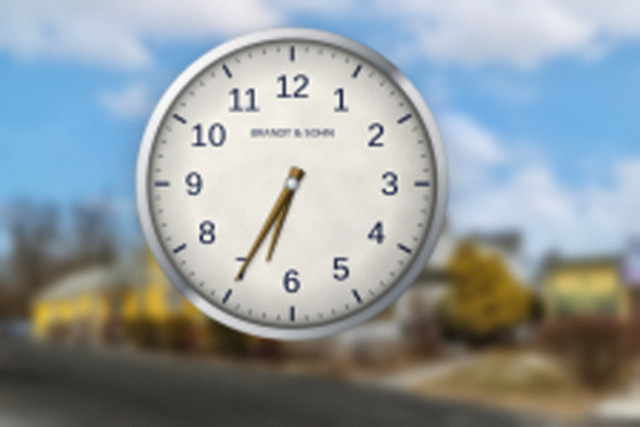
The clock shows 6.35
